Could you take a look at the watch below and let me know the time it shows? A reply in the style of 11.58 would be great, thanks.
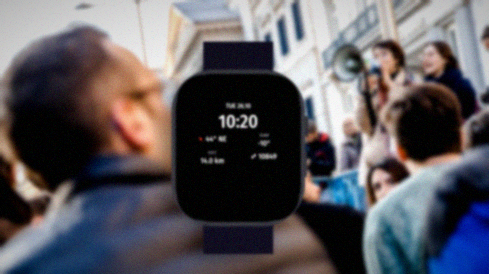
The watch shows 10.20
